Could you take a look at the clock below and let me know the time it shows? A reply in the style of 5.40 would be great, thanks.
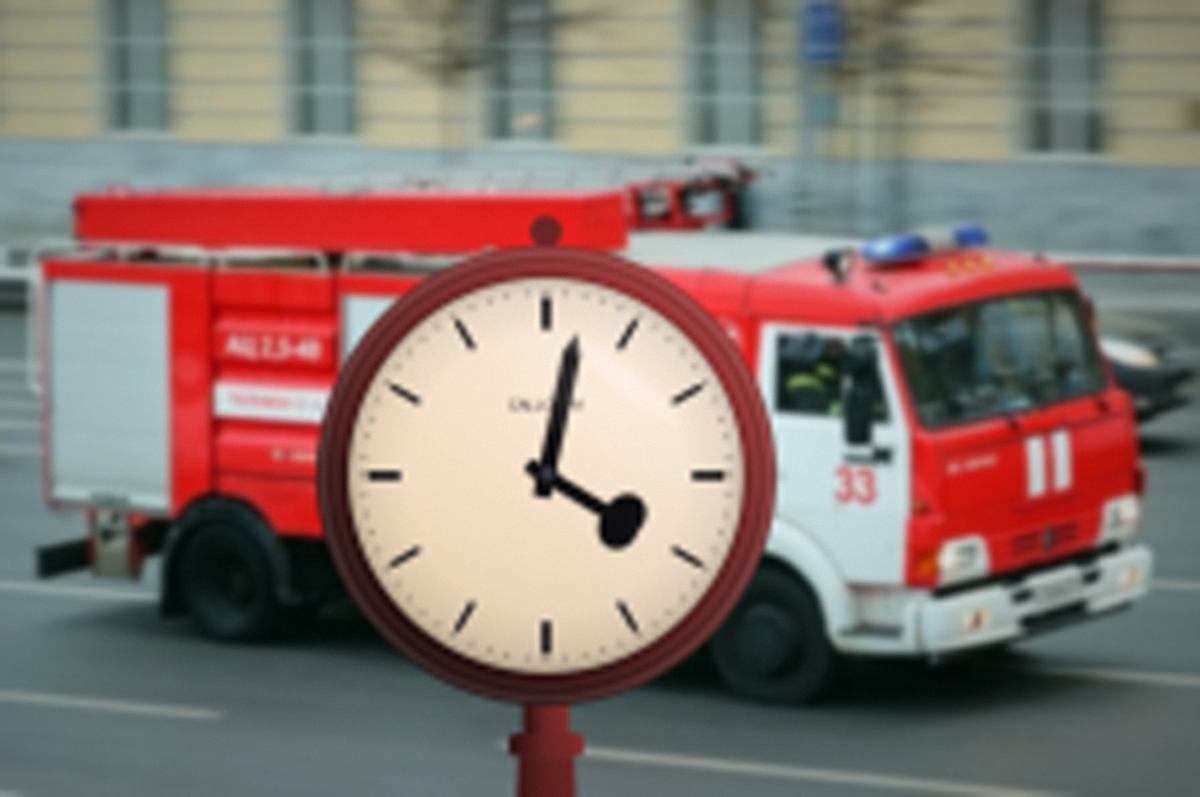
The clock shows 4.02
